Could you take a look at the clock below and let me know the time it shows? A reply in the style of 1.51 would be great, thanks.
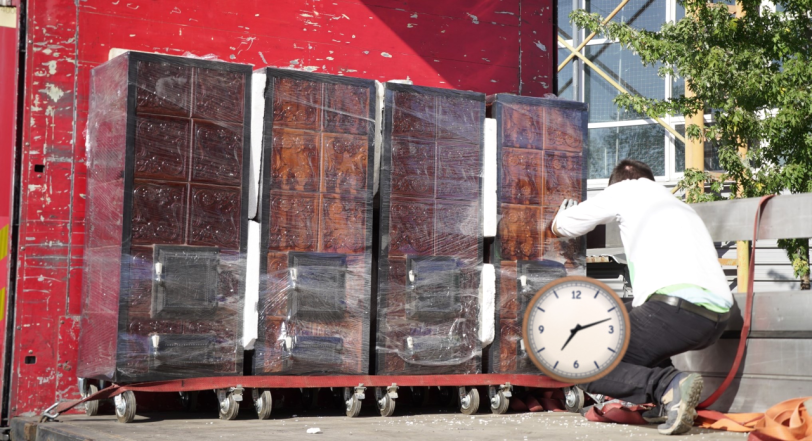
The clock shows 7.12
